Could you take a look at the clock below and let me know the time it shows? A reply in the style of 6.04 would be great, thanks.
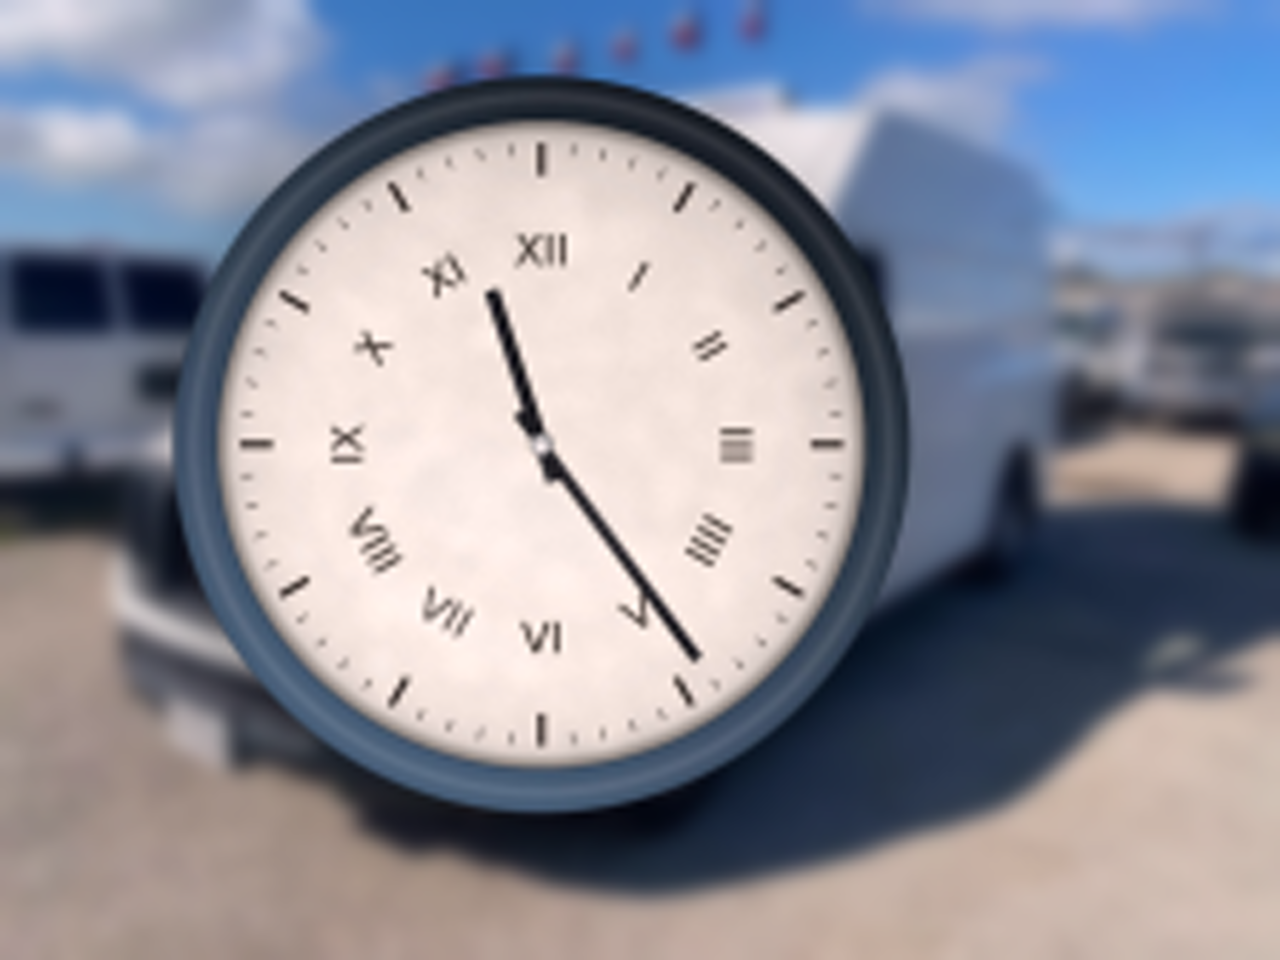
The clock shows 11.24
